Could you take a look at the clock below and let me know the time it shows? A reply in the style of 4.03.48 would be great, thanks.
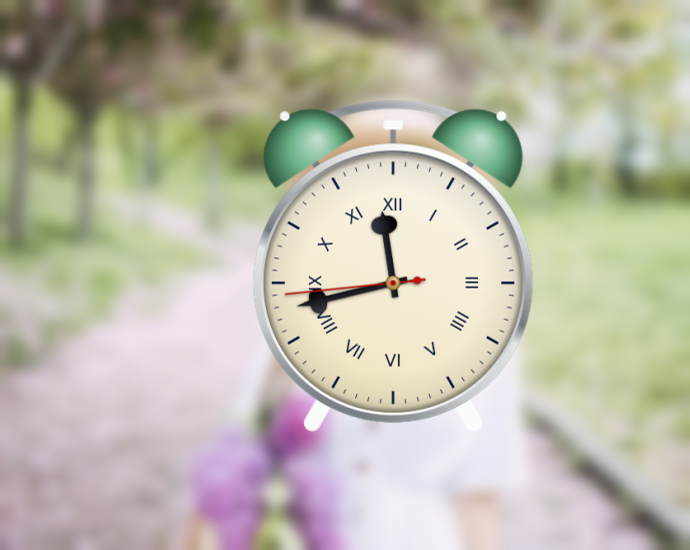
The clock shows 11.42.44
